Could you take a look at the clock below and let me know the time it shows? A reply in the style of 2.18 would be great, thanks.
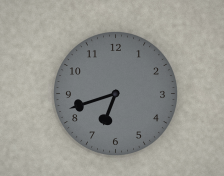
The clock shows 6.42
